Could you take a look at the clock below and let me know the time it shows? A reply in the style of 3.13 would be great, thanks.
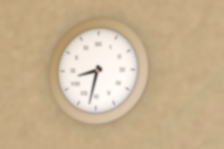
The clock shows 8.32
